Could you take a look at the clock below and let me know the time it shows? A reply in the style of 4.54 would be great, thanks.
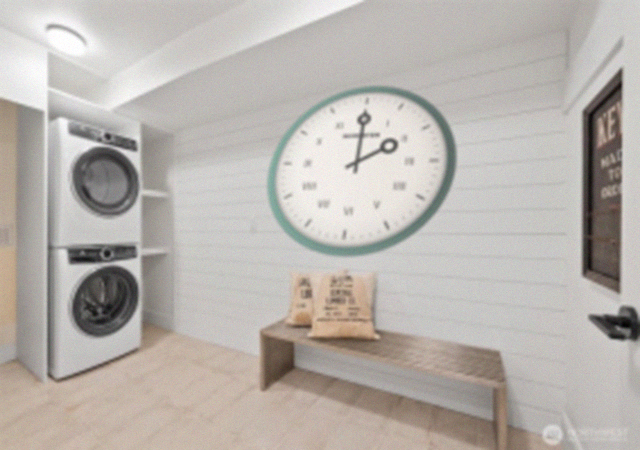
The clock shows 2.00
